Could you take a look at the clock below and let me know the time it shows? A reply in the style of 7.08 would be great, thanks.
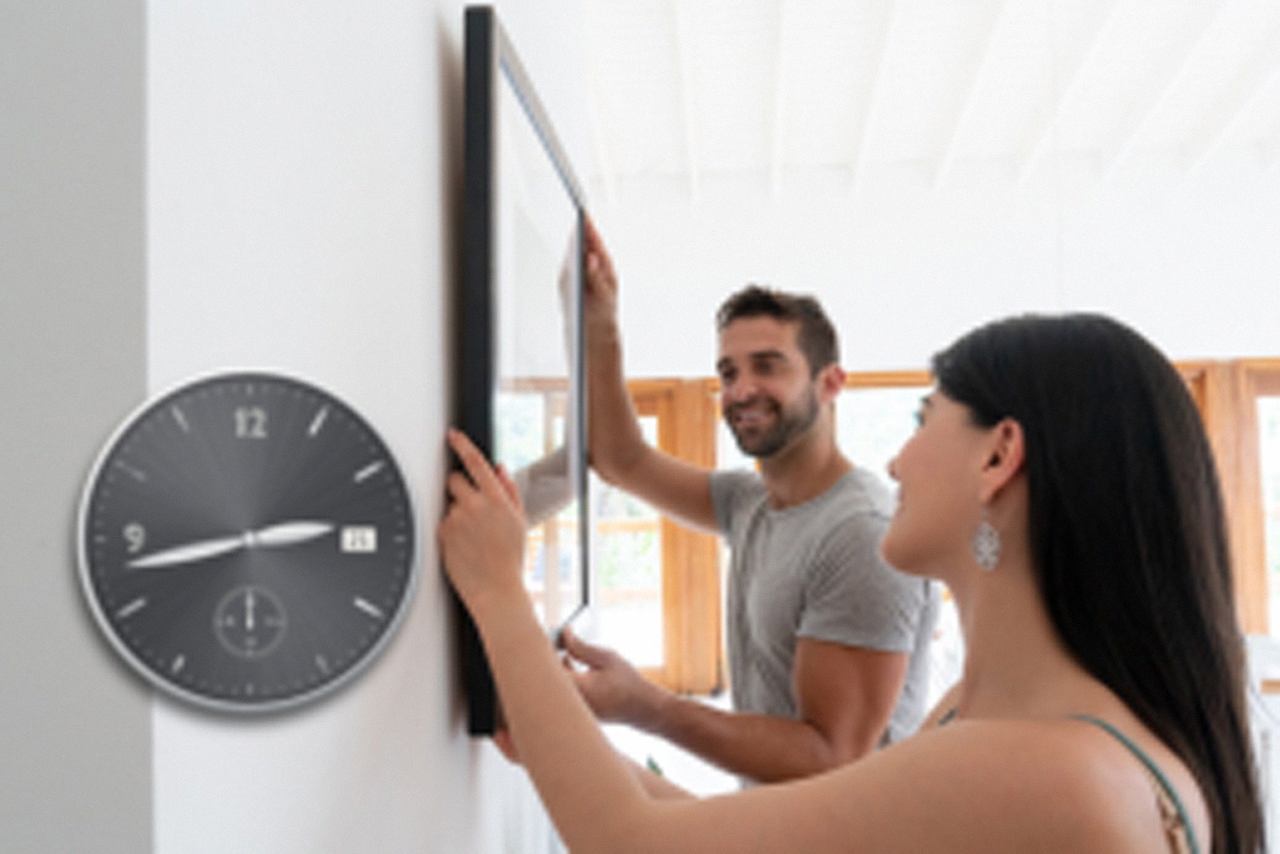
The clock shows 2.43
